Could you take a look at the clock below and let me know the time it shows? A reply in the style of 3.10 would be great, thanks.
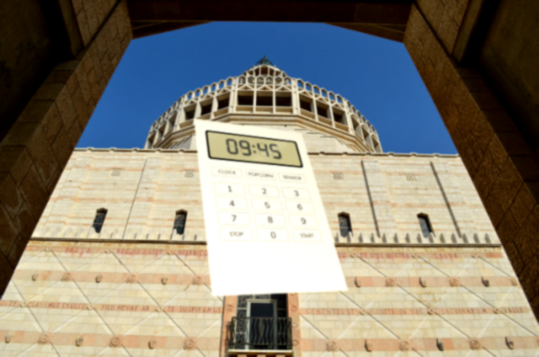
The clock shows 9.45
